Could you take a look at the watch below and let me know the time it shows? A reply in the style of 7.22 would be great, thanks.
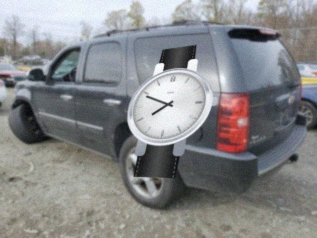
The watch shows 7.49
